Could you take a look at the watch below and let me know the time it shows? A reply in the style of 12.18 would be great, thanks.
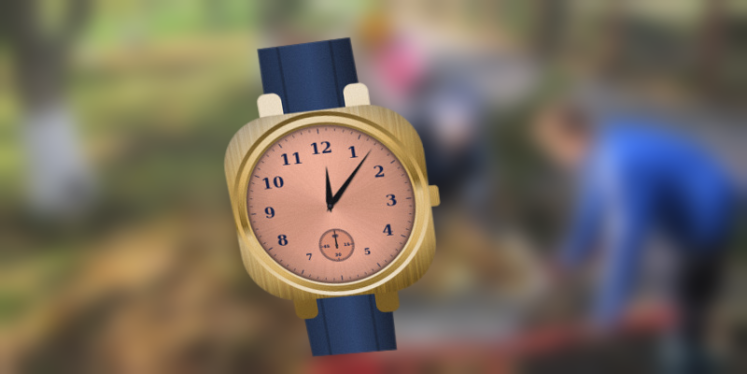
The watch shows 12.07
